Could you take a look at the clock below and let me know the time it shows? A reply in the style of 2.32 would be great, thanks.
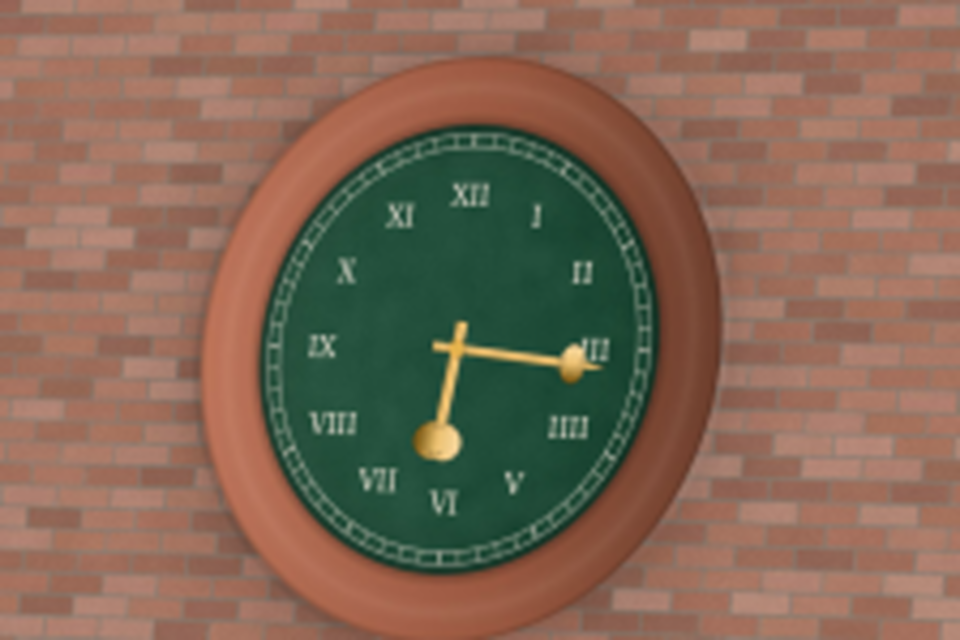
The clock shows 6.16
